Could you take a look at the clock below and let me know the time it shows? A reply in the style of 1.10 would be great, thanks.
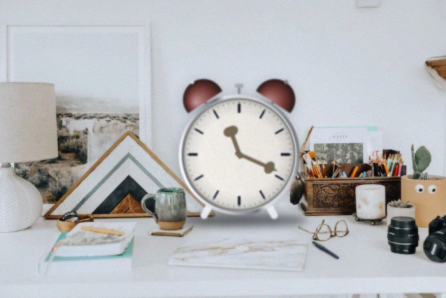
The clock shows 11.19
